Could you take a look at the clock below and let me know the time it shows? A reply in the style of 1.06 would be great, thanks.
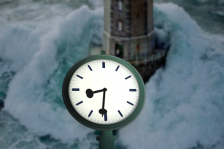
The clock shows 8.31
